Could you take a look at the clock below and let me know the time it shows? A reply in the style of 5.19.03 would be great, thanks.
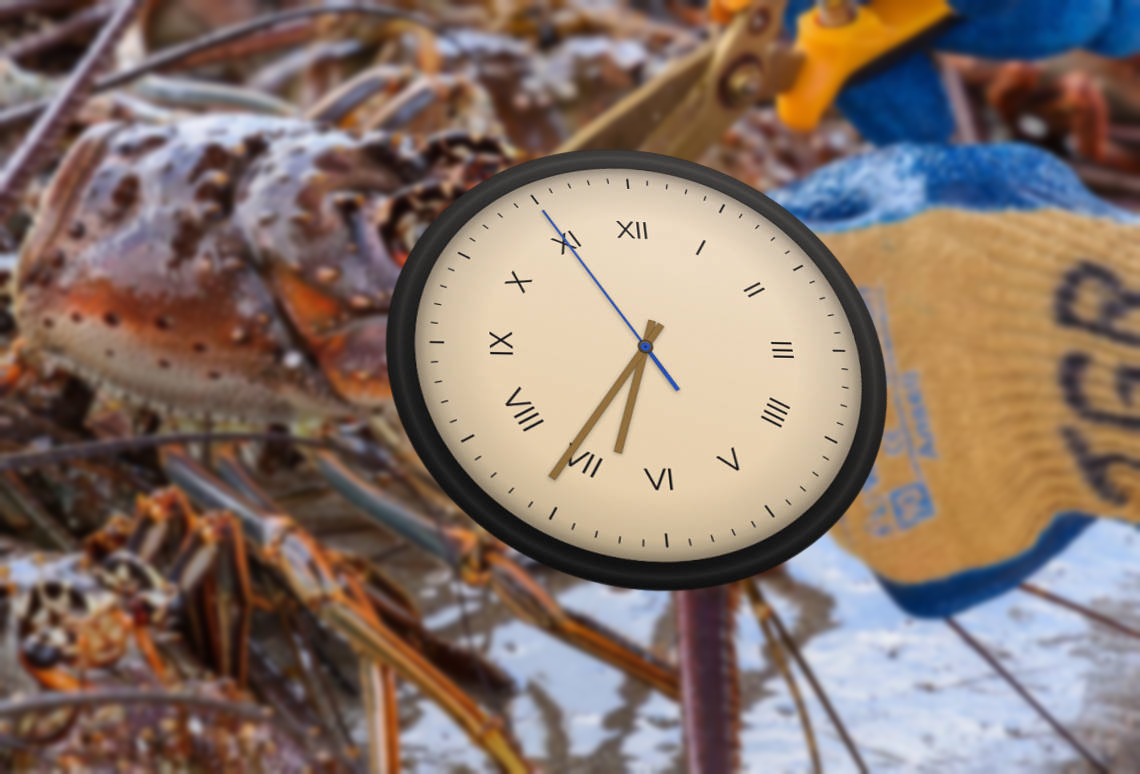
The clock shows 6.35.55
